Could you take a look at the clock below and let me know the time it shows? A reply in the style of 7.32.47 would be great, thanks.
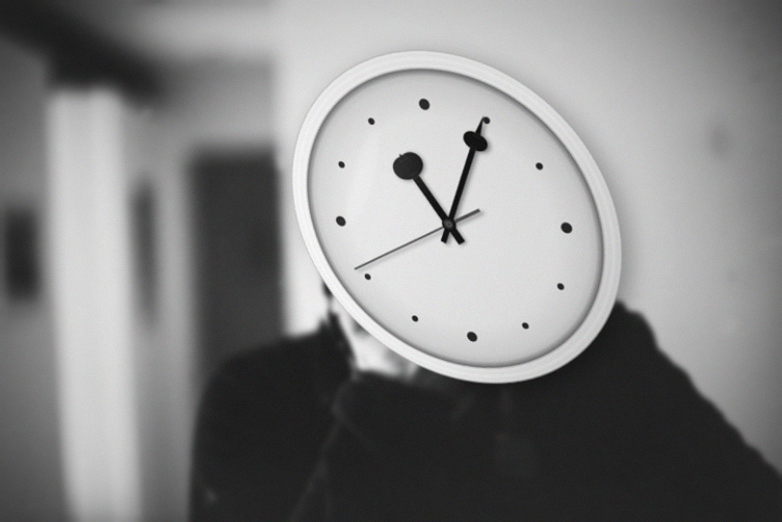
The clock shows 11.04.41
